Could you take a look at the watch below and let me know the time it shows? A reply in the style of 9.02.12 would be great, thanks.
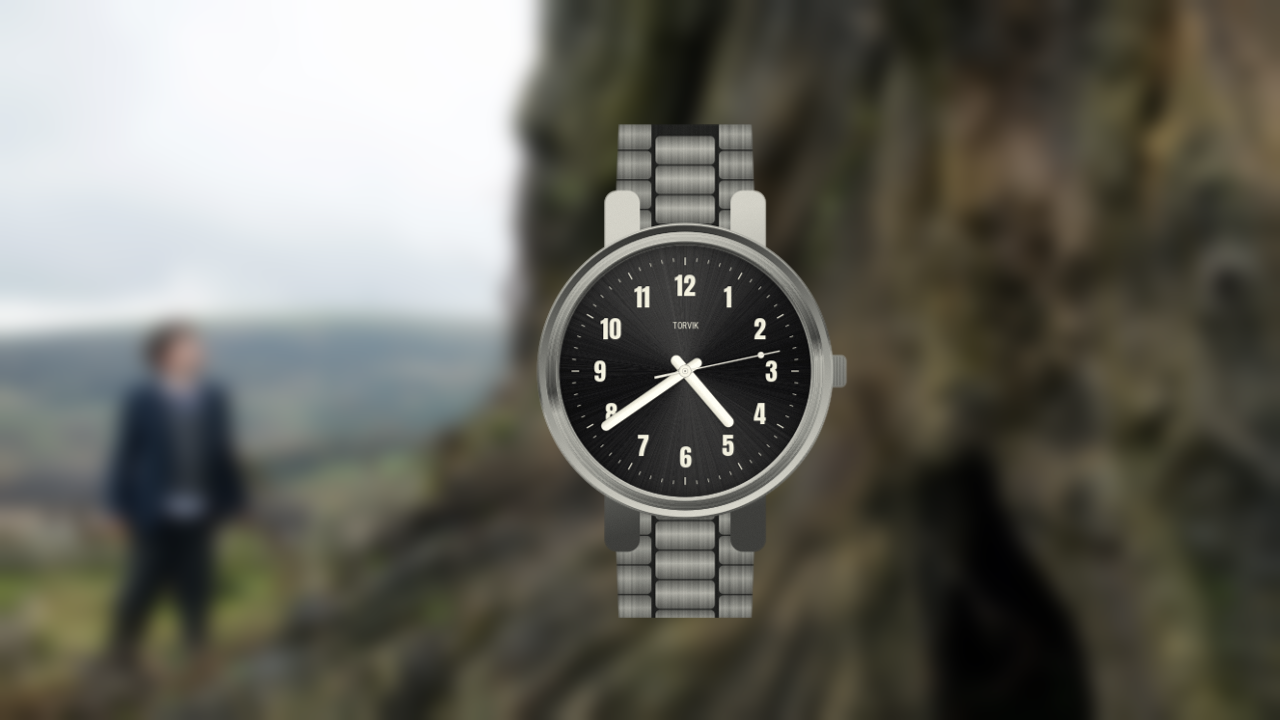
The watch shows 4.39.13
